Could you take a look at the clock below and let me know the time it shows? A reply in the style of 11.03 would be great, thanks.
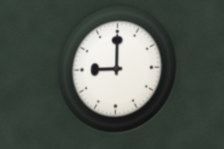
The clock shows 9.00
